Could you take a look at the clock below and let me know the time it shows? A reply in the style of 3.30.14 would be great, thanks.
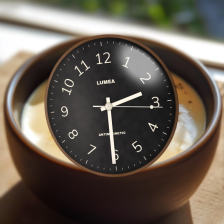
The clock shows 2.30.16
